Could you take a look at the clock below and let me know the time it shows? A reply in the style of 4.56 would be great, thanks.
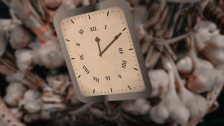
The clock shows 12.10
